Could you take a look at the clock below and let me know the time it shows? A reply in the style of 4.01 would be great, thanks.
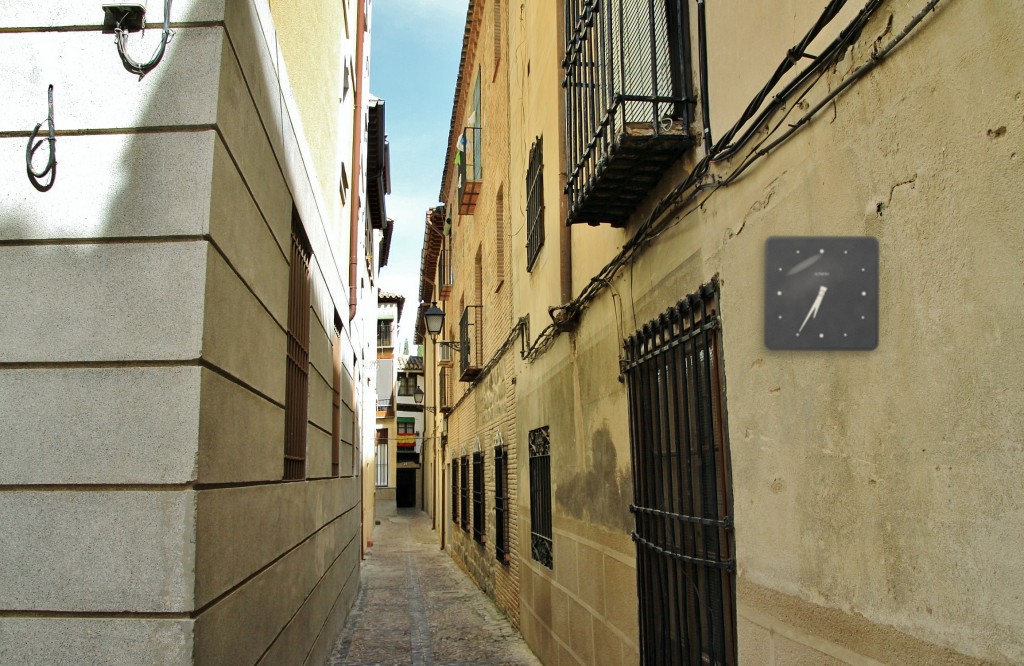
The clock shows 6.35
